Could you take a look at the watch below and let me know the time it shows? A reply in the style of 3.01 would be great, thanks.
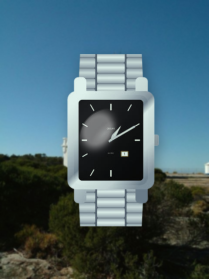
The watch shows 1.10
